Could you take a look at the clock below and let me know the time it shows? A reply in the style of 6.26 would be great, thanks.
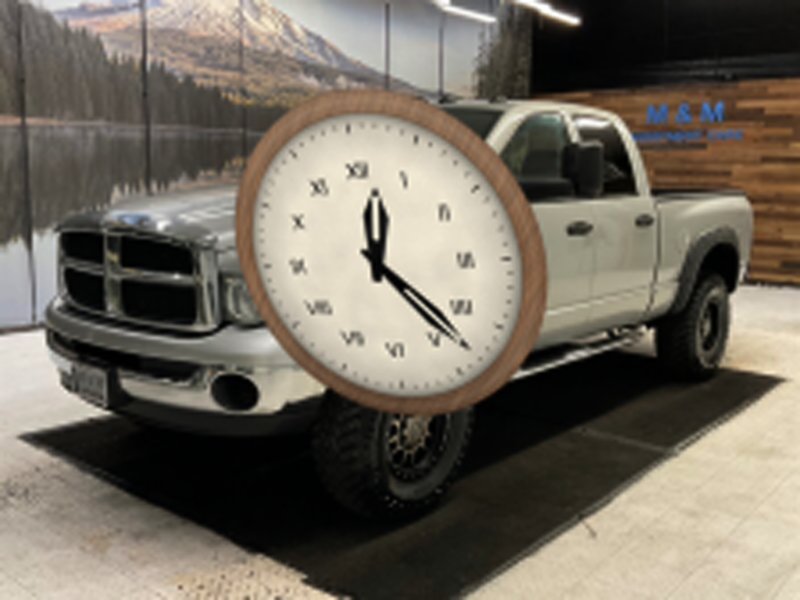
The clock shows 12.23
